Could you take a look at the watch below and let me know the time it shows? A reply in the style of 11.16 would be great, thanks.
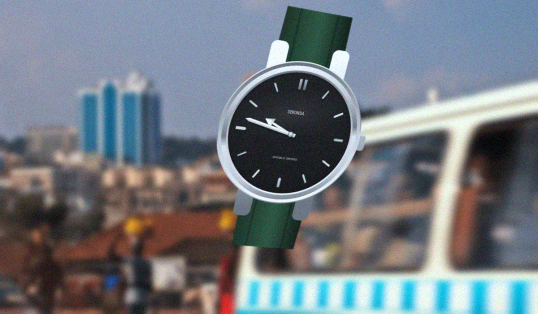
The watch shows 9.47
